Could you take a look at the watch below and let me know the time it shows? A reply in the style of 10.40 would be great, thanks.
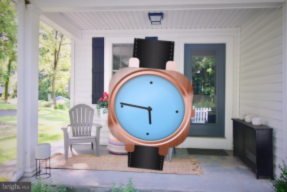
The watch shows 5.46
